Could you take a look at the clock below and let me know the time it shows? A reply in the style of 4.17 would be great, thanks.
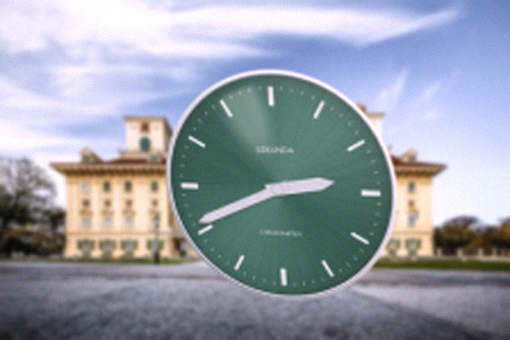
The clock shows 2.41
